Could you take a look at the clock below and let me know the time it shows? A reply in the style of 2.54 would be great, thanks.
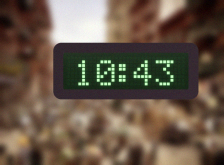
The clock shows 10.43
